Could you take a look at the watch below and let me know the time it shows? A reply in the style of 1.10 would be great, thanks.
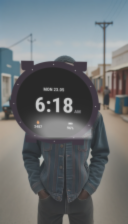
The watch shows 6.18
